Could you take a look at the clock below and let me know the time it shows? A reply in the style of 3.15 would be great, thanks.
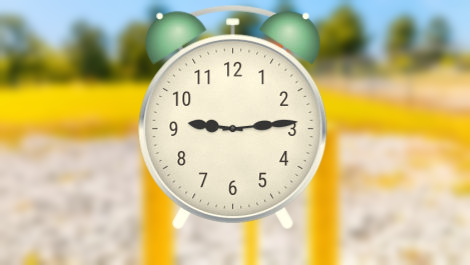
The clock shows 9.14
